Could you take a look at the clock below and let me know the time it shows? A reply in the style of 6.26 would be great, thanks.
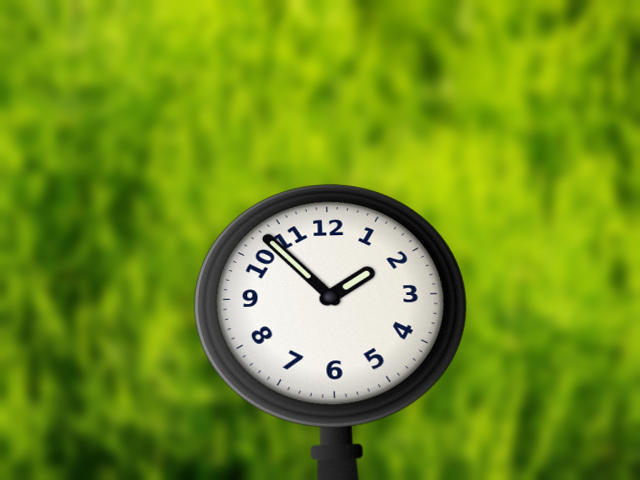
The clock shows 1.53
